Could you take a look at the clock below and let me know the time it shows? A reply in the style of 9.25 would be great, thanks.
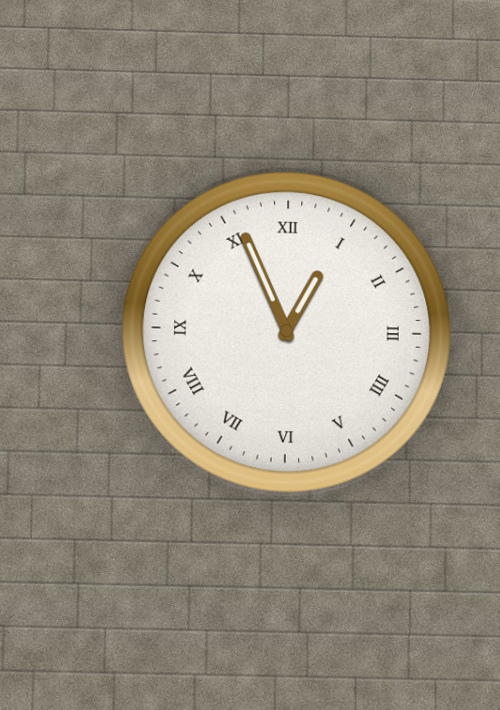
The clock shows 12.56
